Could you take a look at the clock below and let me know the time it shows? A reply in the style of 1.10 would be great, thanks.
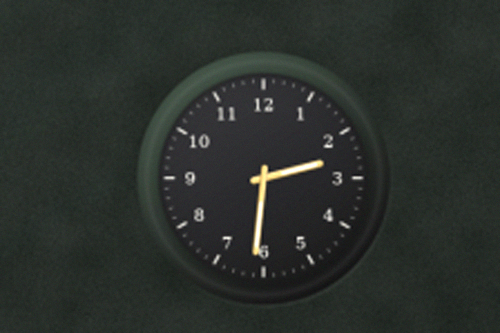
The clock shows 2.31
